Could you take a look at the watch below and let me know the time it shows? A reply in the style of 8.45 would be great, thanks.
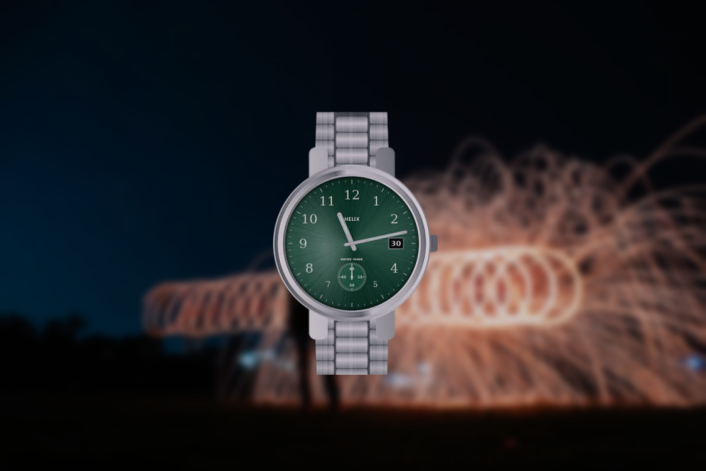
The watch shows 11.13
